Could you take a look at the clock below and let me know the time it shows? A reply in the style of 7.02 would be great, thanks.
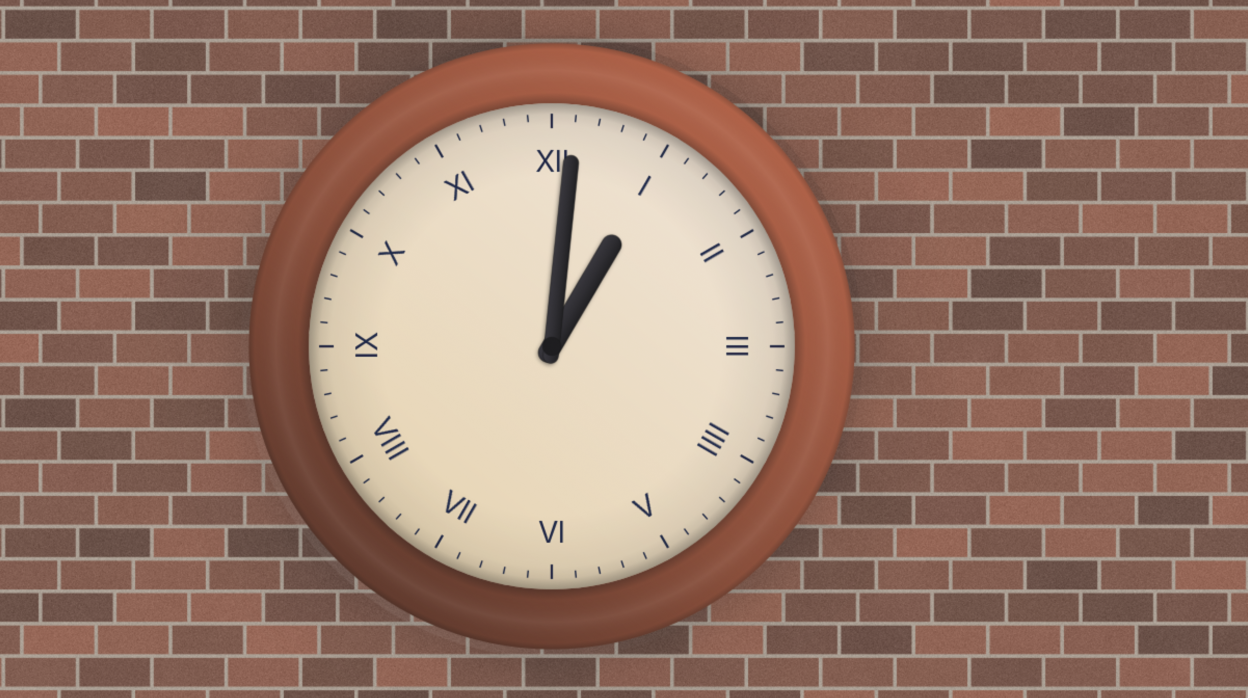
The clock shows 1.01
